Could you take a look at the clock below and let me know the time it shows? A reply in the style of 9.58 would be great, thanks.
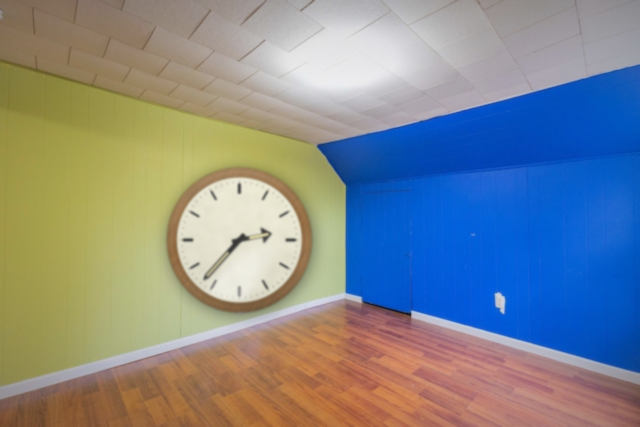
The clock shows 2.37
